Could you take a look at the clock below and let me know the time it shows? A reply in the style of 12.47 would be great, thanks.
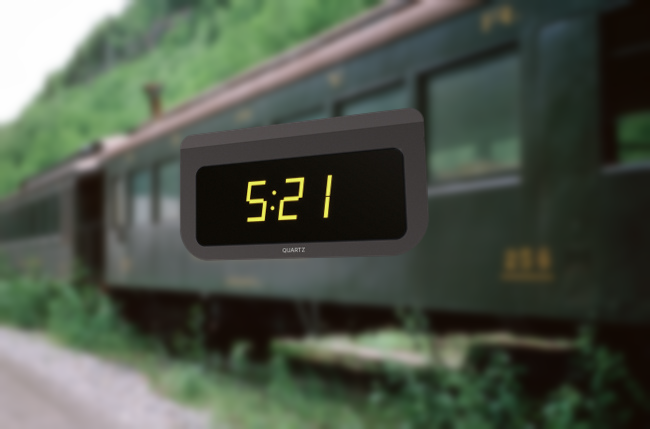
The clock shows 5.21
